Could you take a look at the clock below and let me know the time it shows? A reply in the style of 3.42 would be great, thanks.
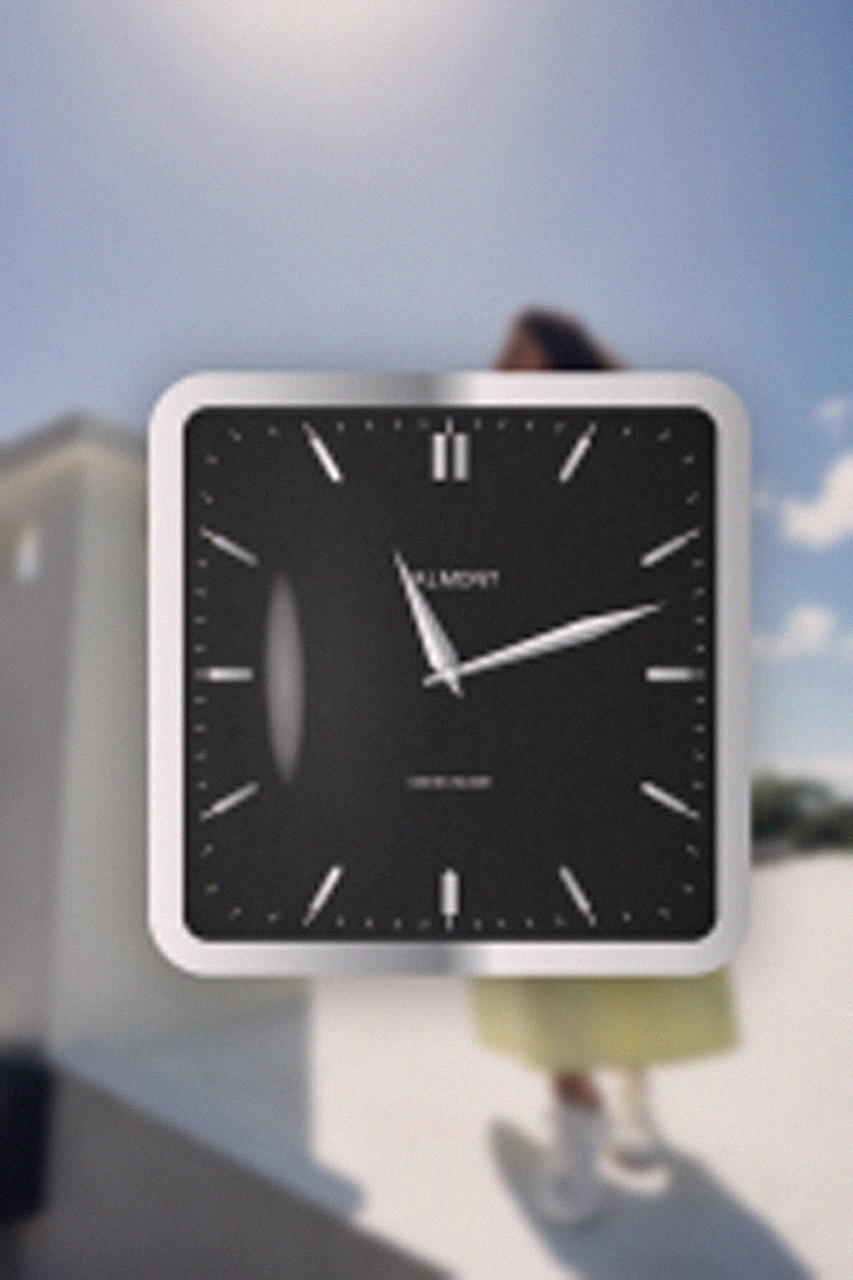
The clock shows 11.12
